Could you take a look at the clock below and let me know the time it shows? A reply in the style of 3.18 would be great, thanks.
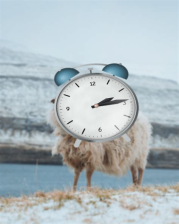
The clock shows 2.14
